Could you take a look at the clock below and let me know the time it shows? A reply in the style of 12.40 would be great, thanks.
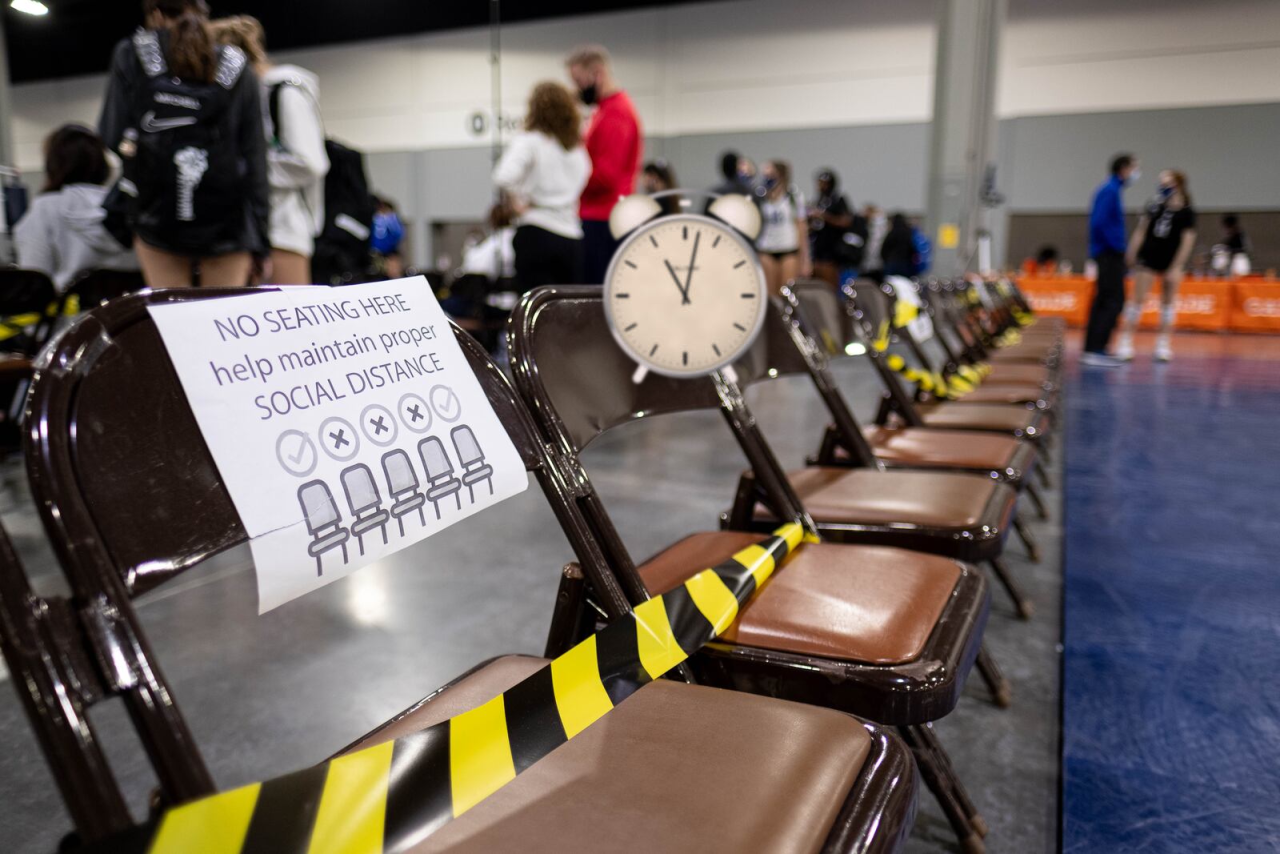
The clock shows 11.02
